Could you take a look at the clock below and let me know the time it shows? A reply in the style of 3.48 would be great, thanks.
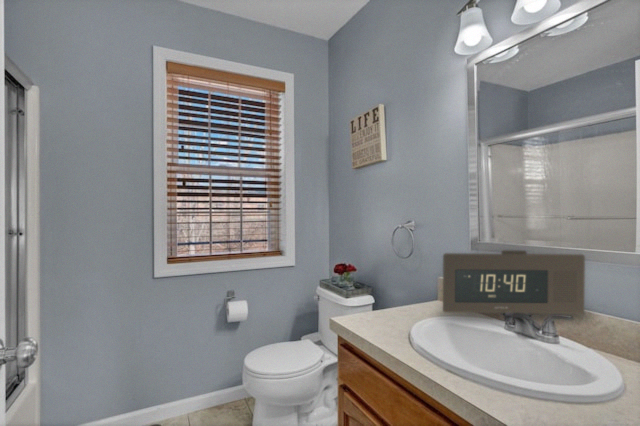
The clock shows 10.40
